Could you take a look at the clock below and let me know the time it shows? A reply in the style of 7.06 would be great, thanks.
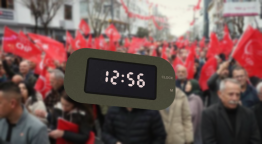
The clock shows 12.56
